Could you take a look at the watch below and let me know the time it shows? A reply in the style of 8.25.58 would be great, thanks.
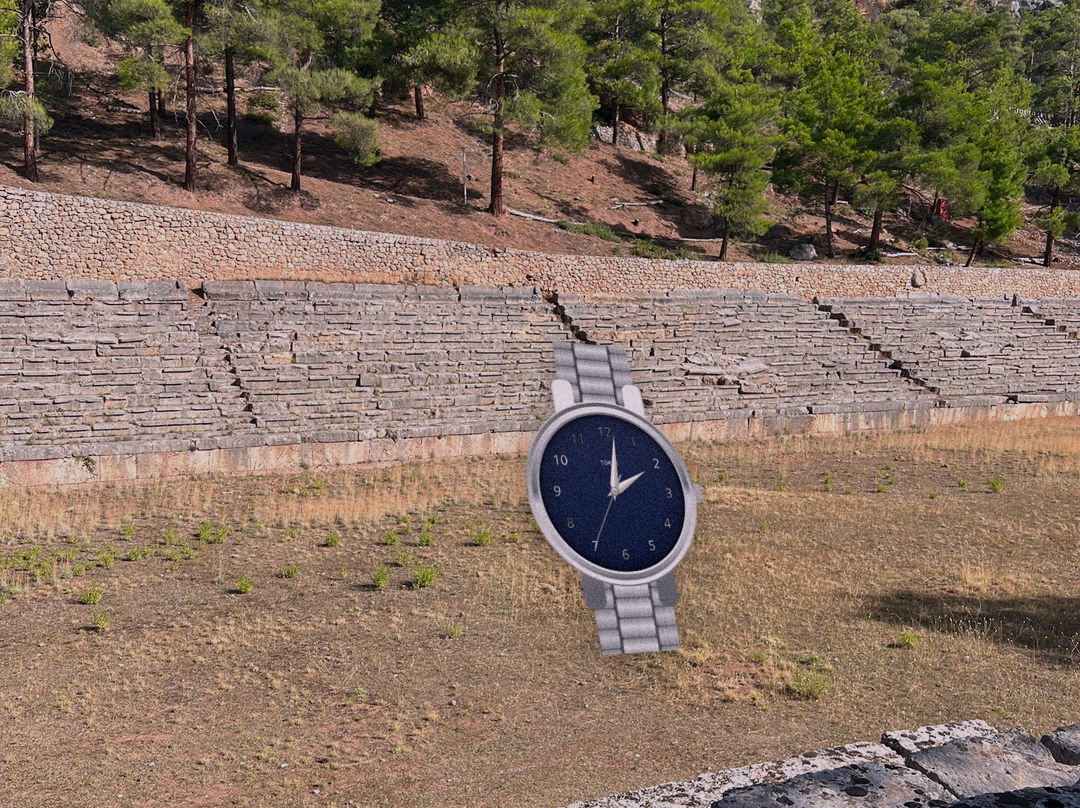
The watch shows 2.01.35
